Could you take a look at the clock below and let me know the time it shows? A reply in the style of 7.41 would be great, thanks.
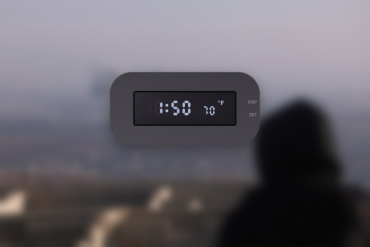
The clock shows 1.50
